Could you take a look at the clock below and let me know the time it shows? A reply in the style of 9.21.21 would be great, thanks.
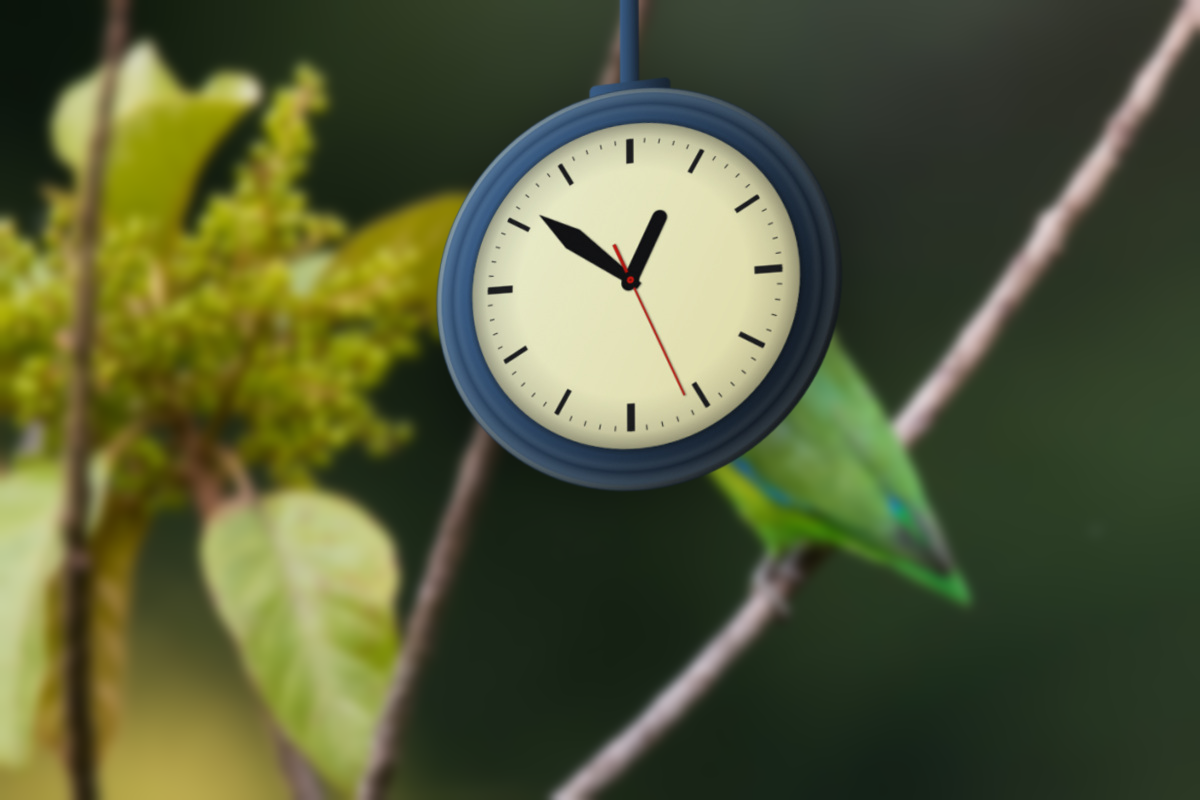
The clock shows 12.51.26
